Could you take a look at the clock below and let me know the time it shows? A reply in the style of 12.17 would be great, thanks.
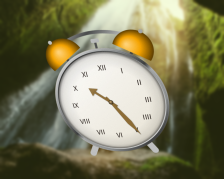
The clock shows 10.25
